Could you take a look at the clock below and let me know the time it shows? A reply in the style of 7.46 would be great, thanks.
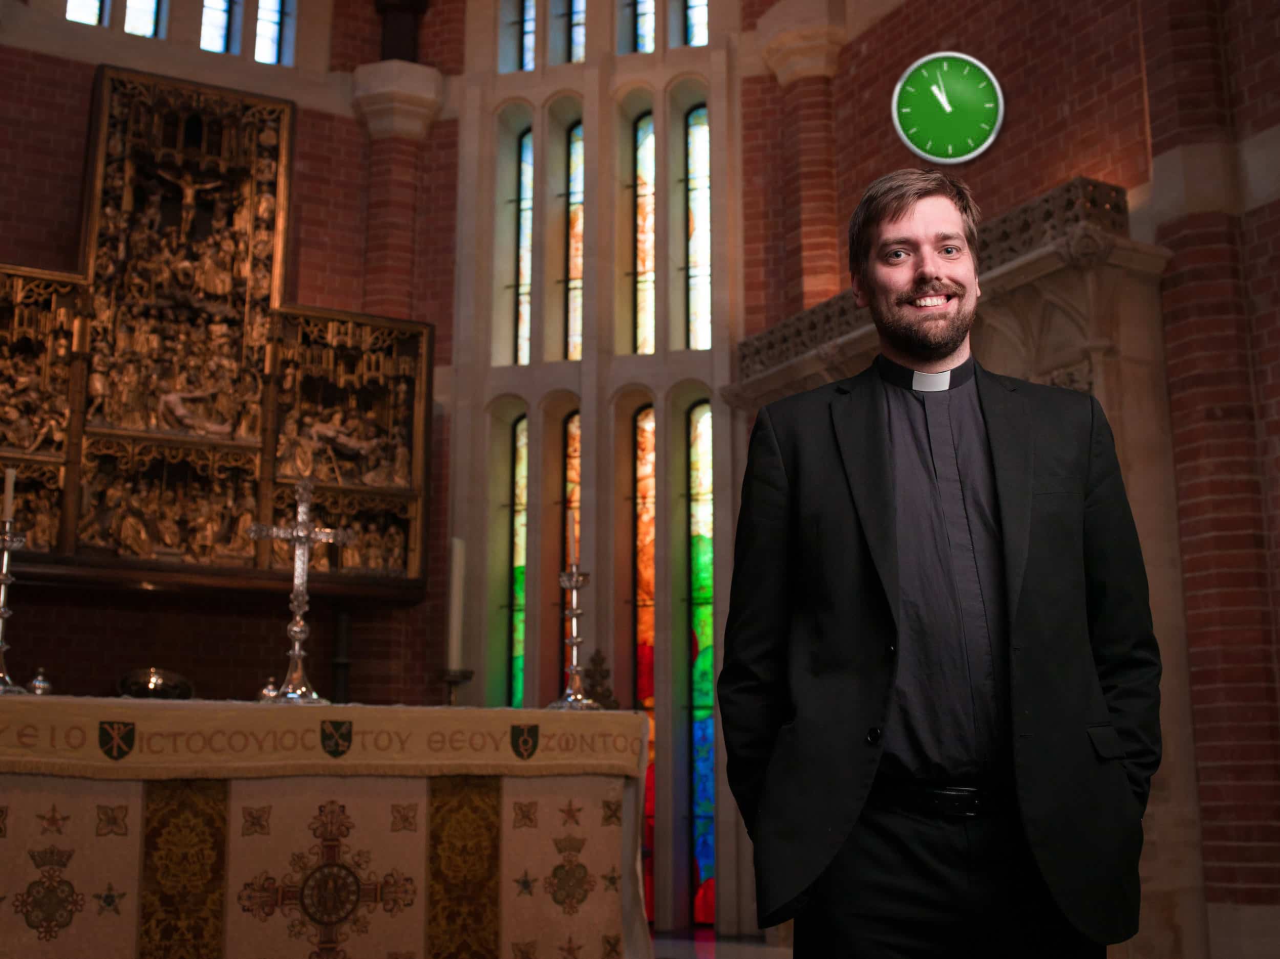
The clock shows 10.58
